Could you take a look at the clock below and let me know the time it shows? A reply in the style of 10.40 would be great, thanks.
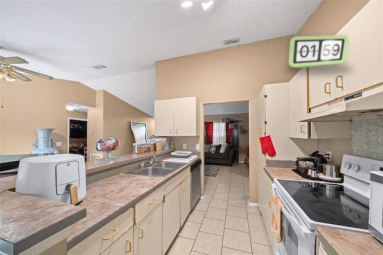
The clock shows 1.59
